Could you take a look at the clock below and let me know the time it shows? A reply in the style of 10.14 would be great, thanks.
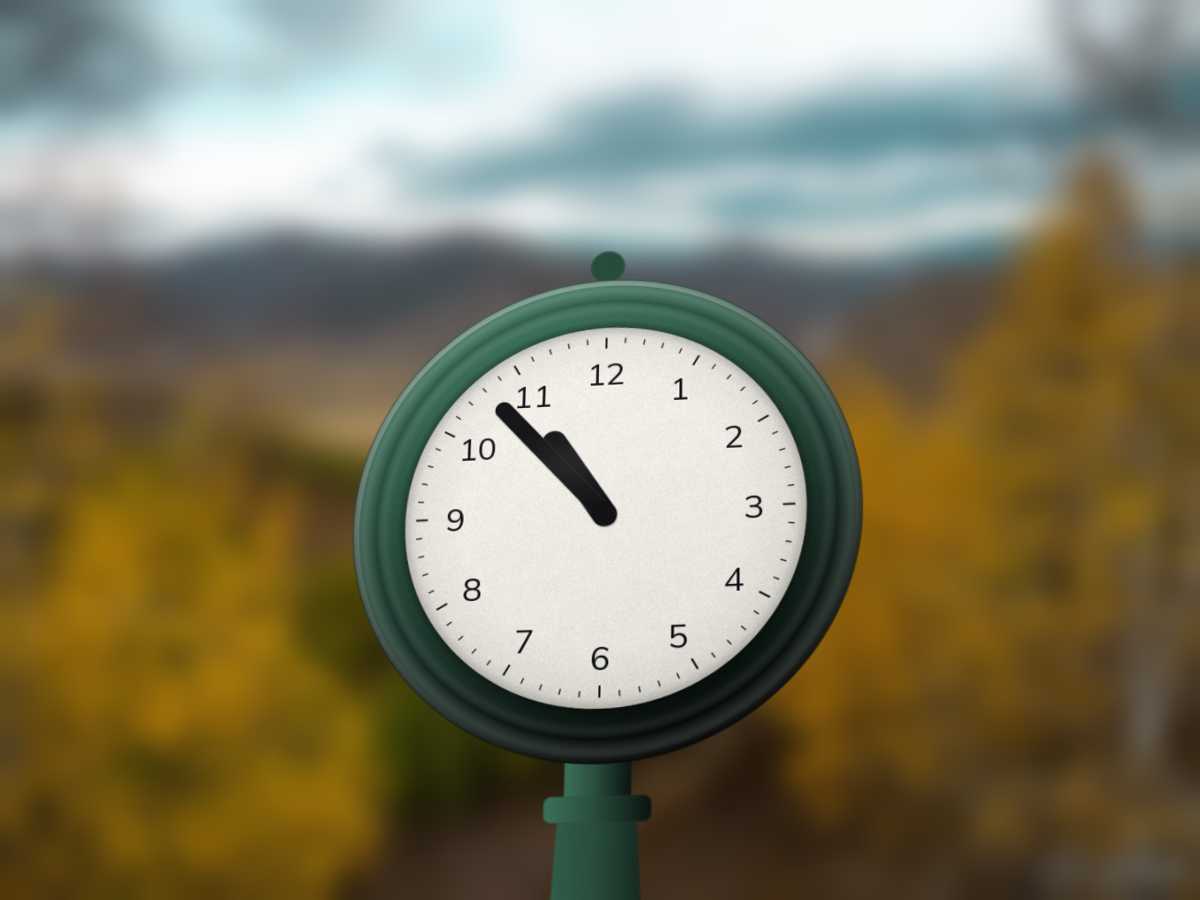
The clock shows 10.53
